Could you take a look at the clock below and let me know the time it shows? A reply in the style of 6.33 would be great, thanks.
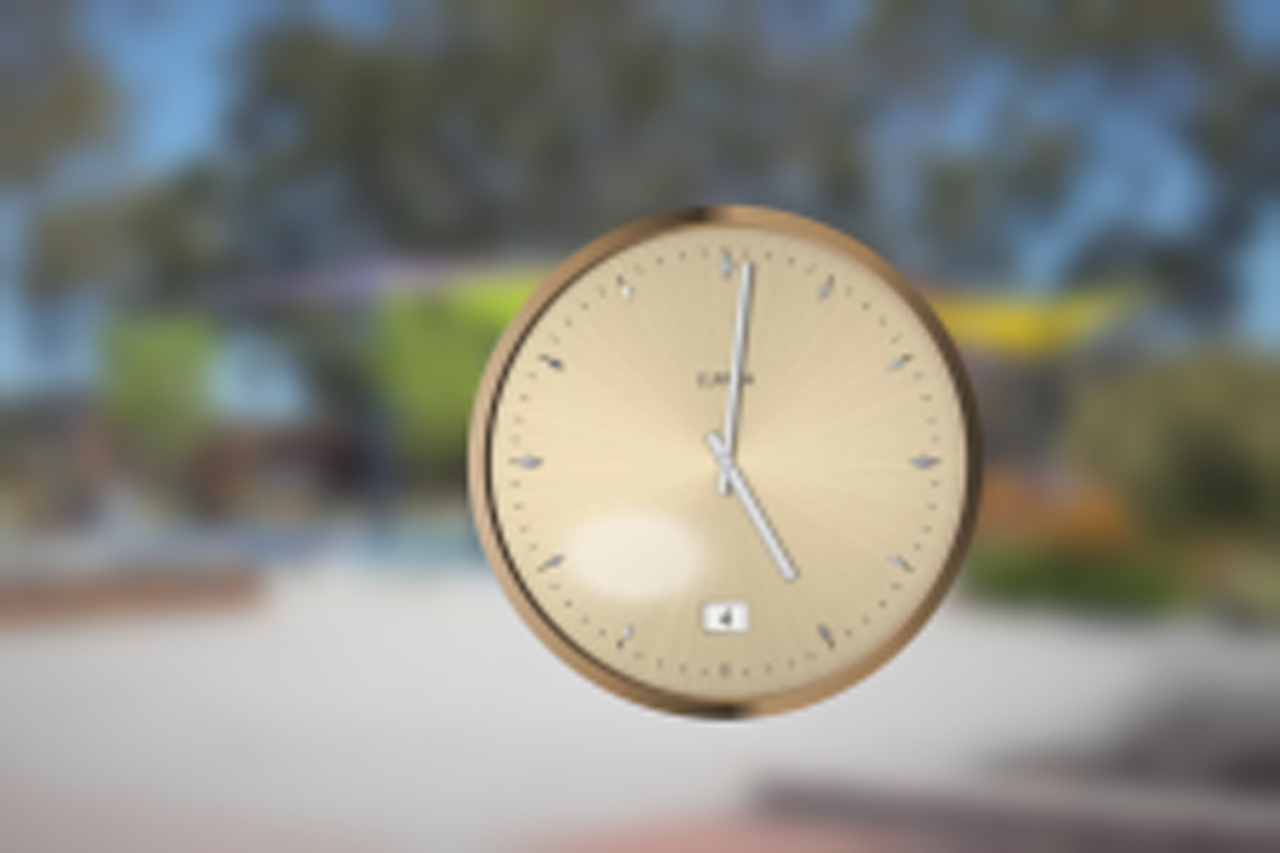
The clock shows 5.01
